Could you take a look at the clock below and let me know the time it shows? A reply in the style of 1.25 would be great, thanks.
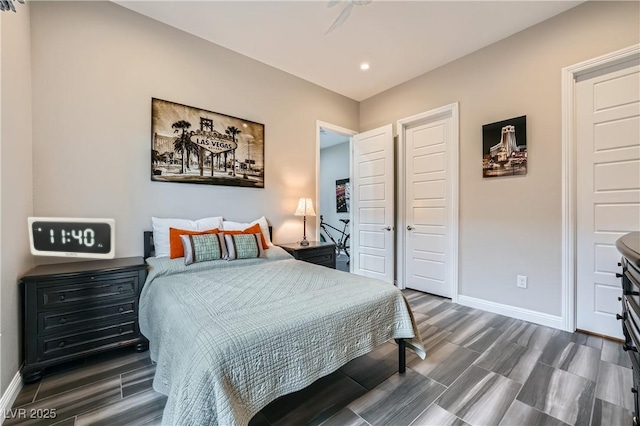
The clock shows 11.40
